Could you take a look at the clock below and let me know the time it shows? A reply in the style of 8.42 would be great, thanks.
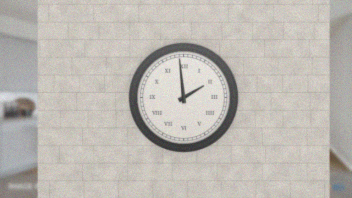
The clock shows 1.59
